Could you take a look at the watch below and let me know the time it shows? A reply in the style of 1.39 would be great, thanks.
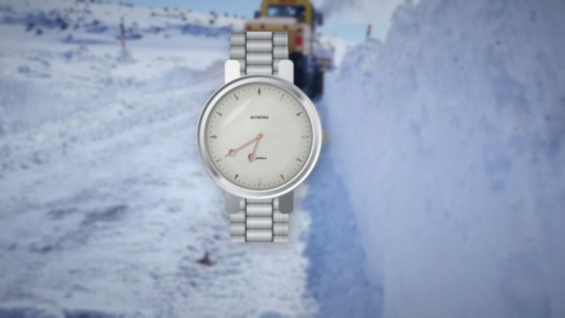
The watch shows 6.40
